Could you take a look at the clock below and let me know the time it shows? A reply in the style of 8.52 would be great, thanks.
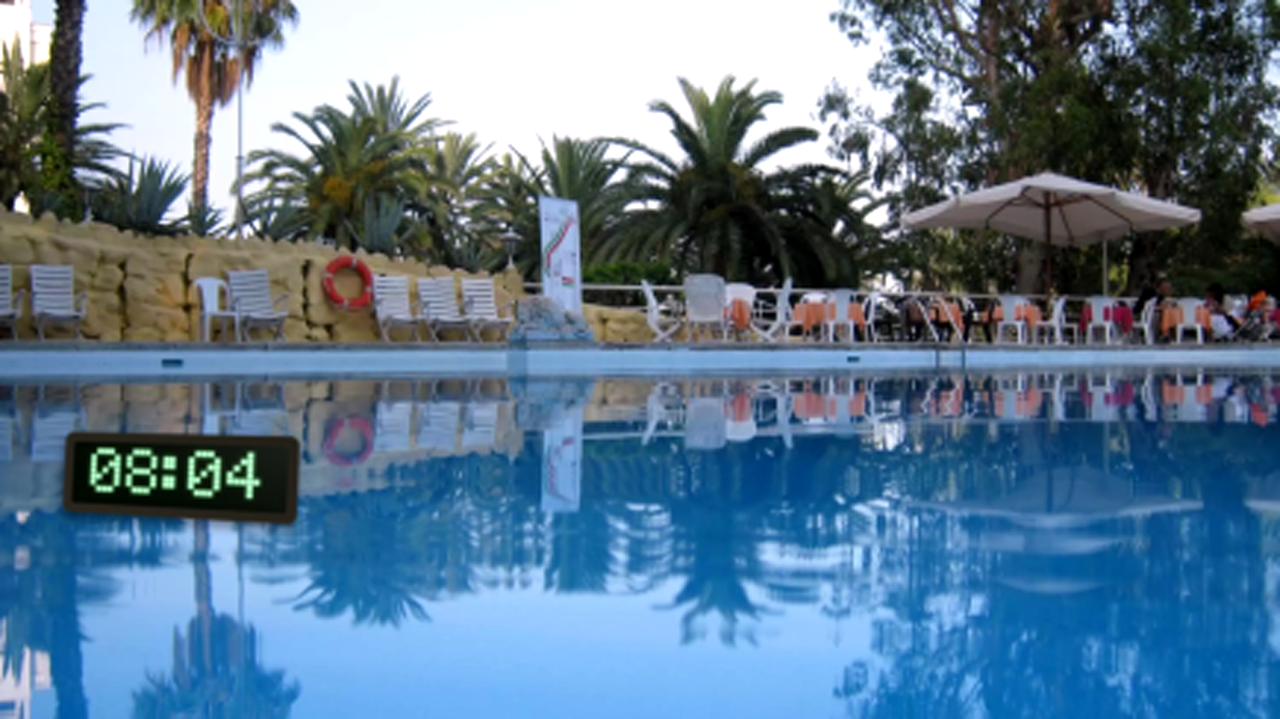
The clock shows 8.04
